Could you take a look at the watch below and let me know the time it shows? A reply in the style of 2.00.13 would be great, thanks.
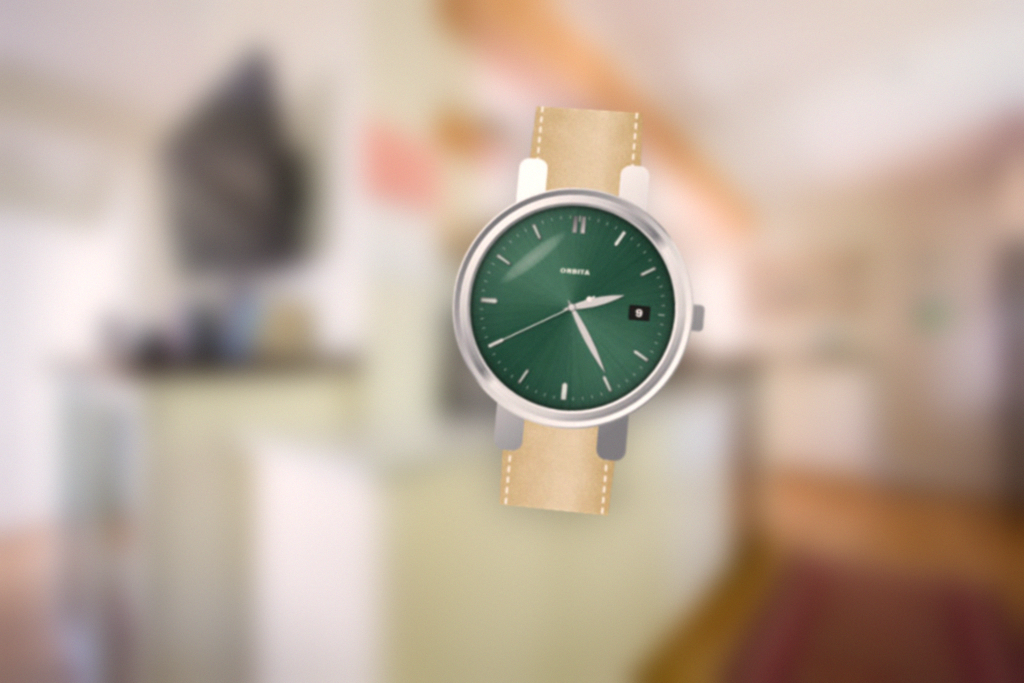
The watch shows 2.24.40
